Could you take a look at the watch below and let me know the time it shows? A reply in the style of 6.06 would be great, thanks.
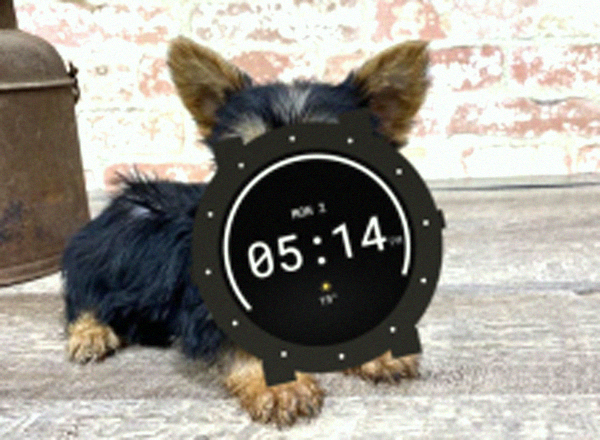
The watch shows 5.14
